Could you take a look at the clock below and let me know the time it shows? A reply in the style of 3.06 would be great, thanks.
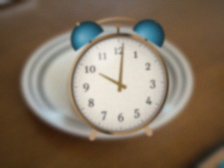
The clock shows 10.01
